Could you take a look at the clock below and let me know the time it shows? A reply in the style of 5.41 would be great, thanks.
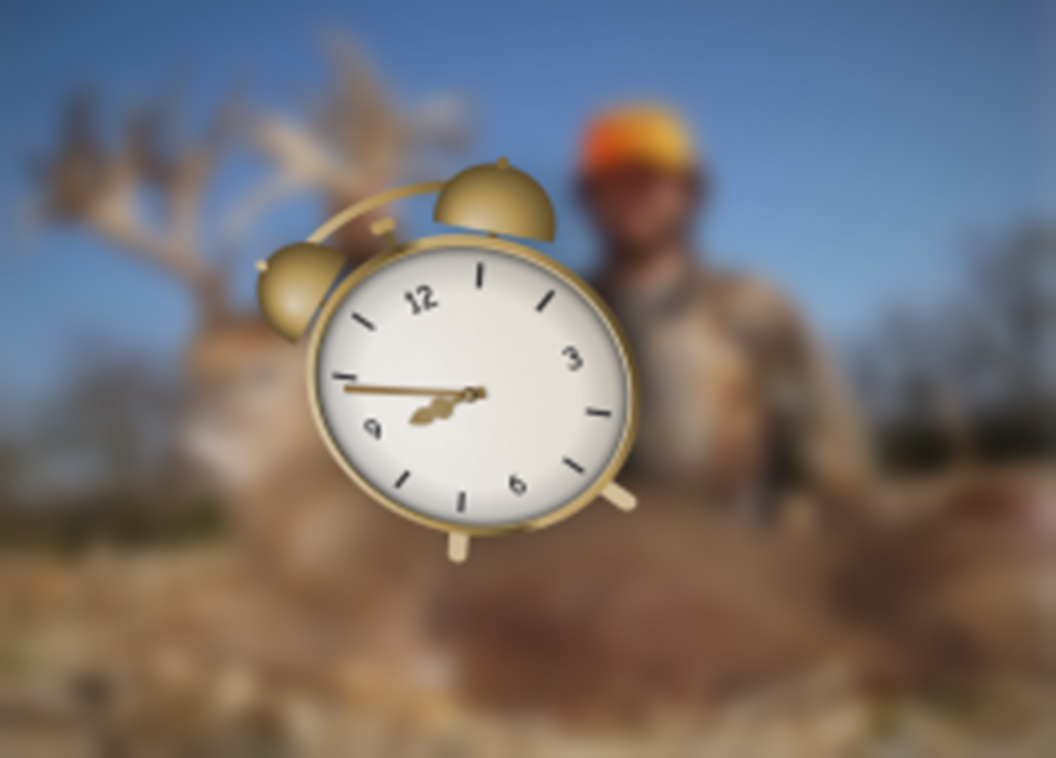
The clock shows 8.49
